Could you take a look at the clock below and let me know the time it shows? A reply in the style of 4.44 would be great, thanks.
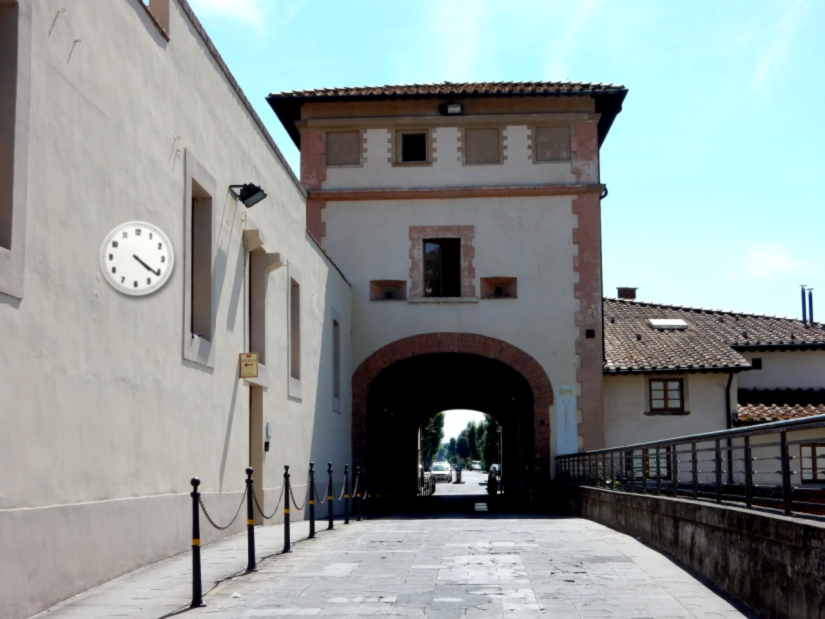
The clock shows 4.21
